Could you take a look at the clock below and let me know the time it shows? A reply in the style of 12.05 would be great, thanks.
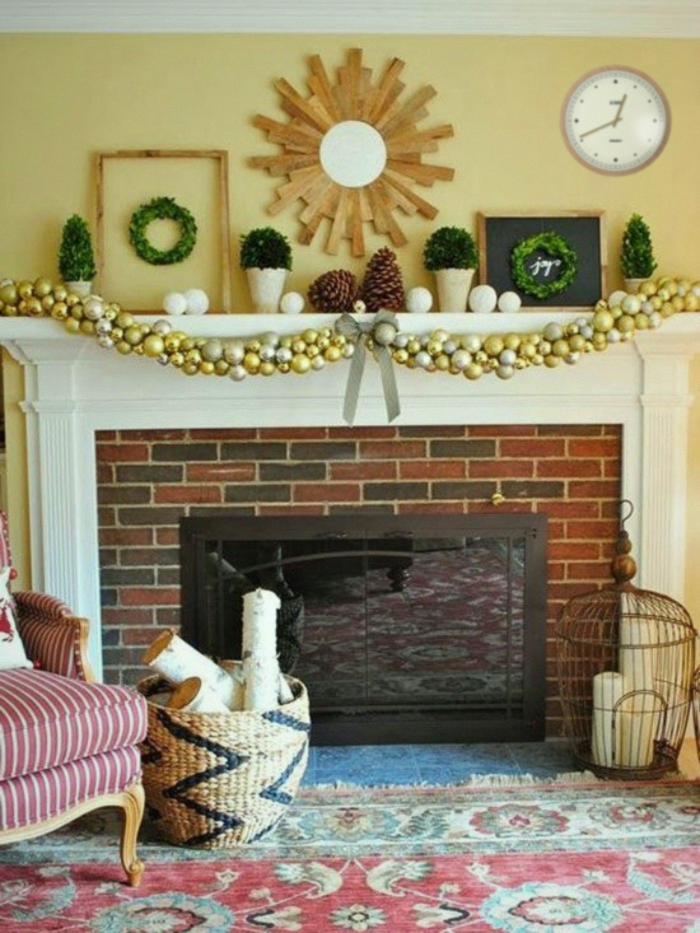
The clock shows 12.41
